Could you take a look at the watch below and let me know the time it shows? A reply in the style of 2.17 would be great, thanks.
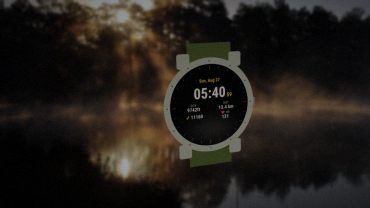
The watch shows 5.40
